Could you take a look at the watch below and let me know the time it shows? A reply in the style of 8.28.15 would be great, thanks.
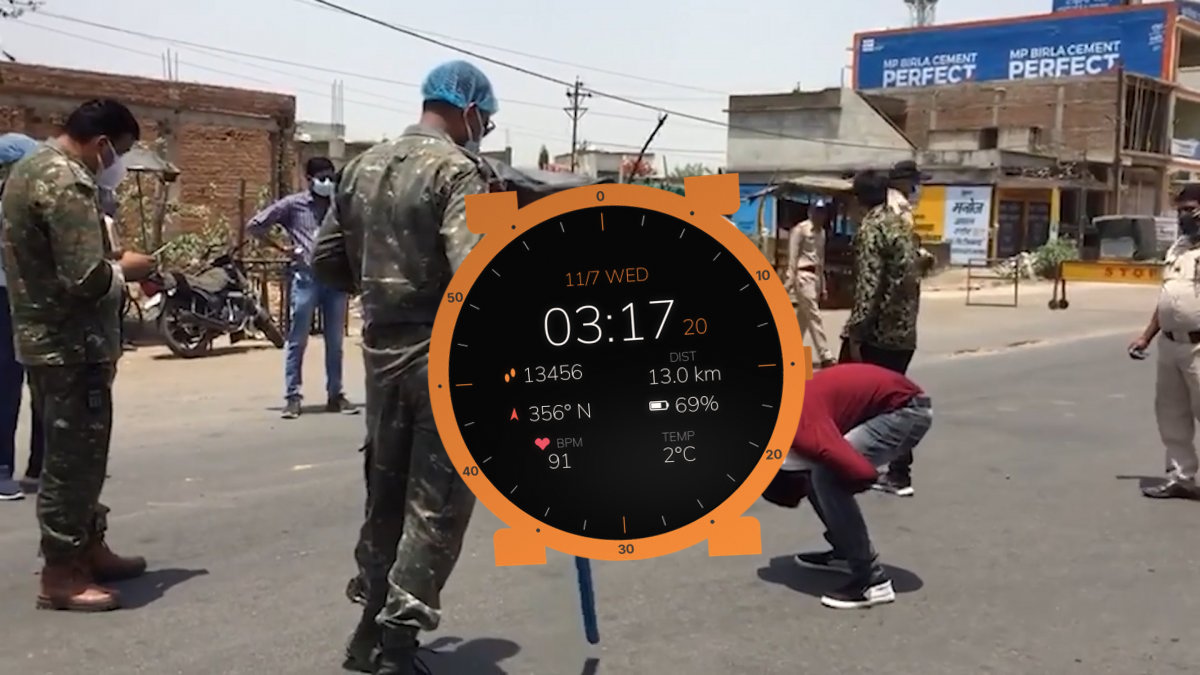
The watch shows 3.17.20
